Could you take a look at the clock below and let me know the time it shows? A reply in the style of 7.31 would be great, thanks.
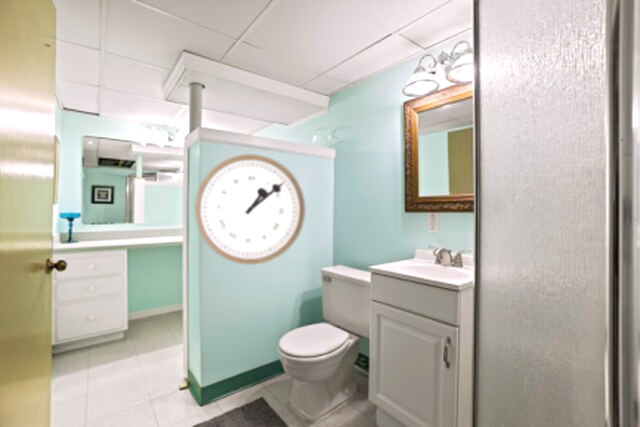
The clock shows 1.08
